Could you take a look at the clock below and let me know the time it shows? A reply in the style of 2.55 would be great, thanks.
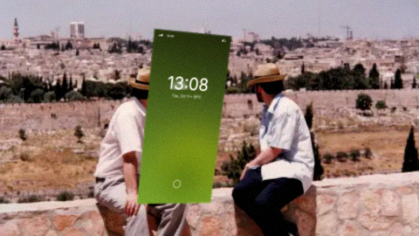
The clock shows 13.08
